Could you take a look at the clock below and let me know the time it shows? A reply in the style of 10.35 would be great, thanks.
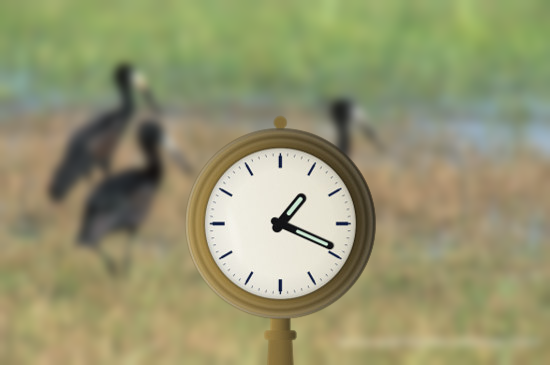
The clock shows 1.19
